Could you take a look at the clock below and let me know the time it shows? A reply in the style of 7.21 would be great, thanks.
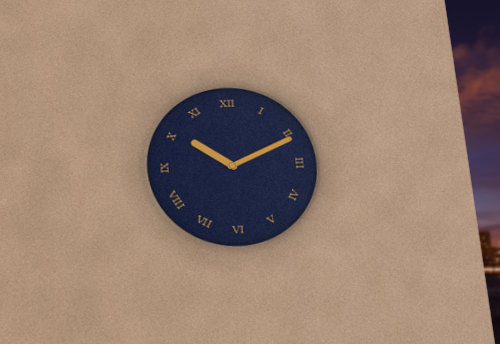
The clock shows 10.11
